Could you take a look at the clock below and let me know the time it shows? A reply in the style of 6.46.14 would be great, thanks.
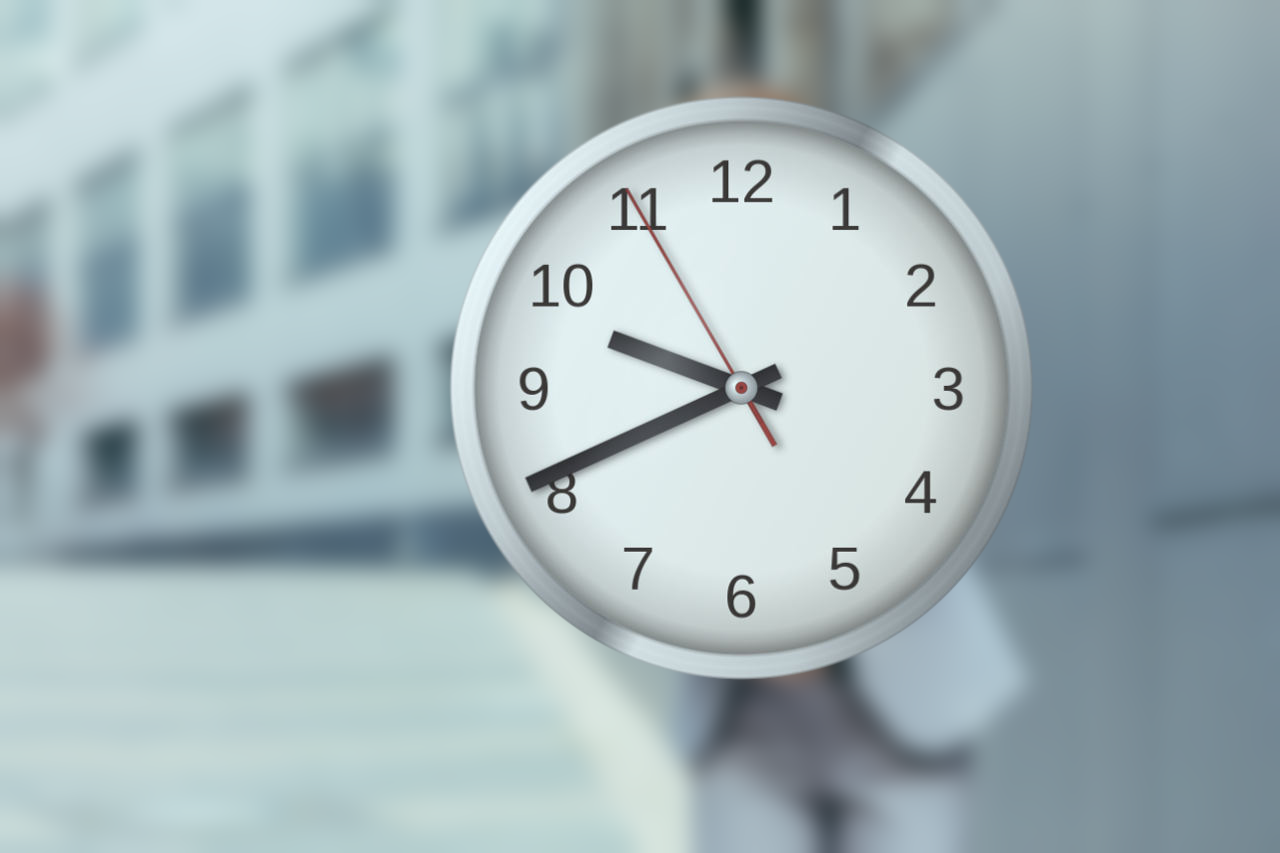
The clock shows 9.40.55
